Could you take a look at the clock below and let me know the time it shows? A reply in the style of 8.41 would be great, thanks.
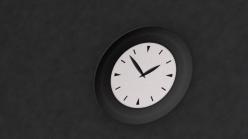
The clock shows 1.53
